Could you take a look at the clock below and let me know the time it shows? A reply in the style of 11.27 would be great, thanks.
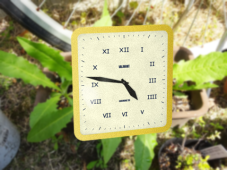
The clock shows 4.47
